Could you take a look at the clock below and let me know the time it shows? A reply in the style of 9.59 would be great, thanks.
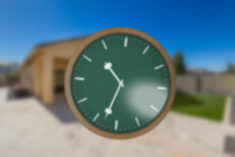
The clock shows 10.33
